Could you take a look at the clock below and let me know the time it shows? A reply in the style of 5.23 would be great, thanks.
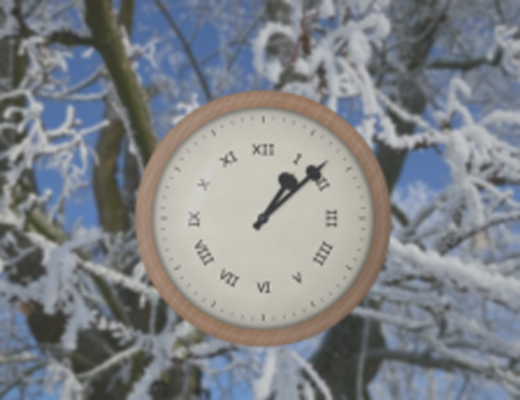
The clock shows 1.08
